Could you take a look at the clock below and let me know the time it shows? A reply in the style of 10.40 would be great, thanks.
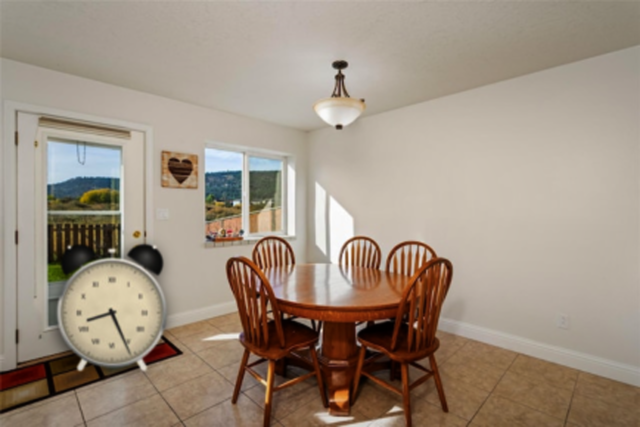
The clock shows 8.26
